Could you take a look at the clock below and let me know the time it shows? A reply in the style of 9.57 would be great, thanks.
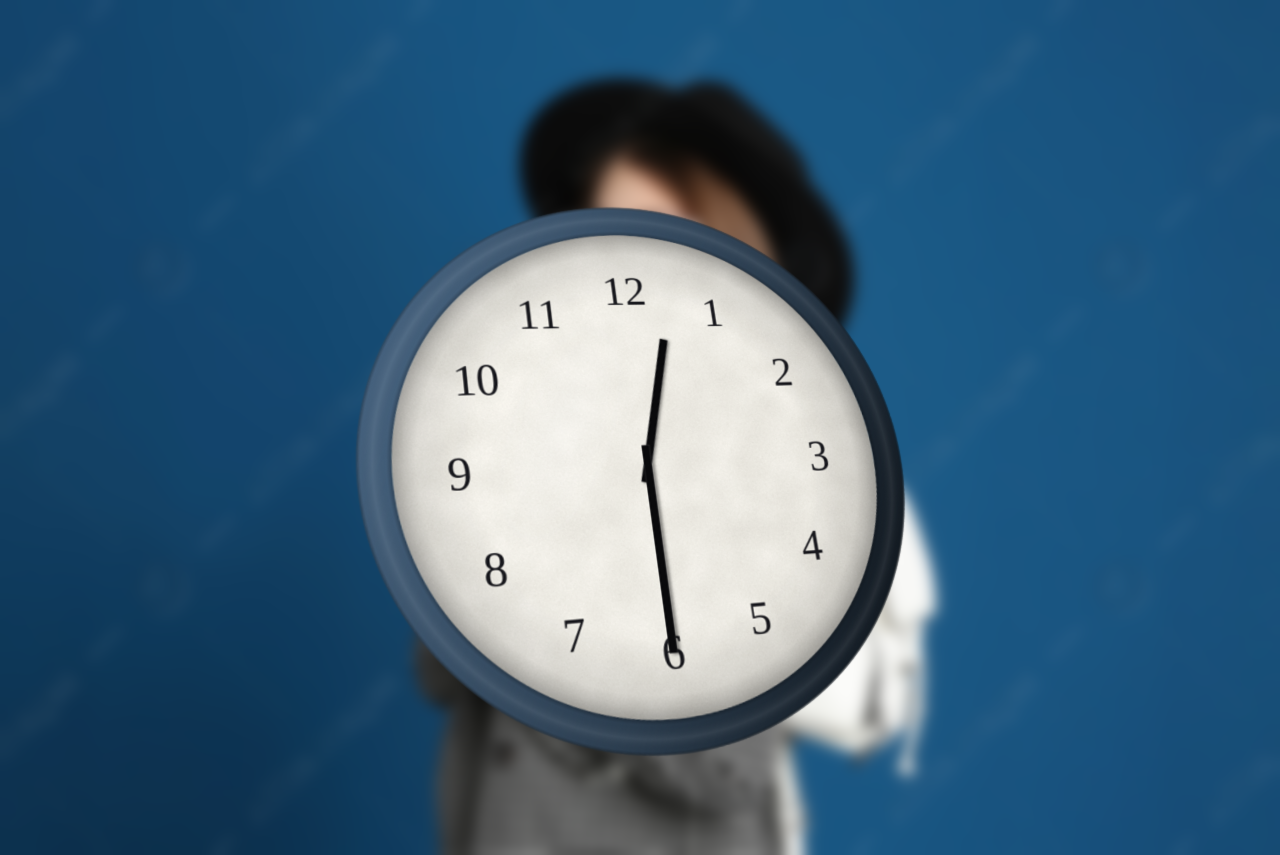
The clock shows 12.30
